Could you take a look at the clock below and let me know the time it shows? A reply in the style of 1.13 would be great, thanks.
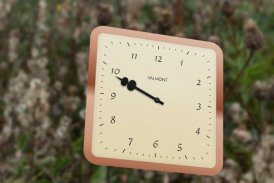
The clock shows 9.49
